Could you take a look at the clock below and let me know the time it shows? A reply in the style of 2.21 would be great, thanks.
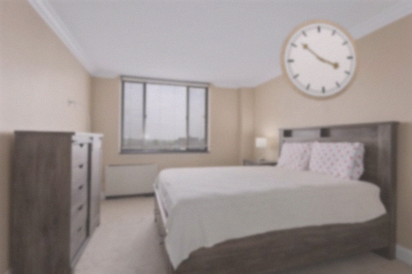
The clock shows 3.52
